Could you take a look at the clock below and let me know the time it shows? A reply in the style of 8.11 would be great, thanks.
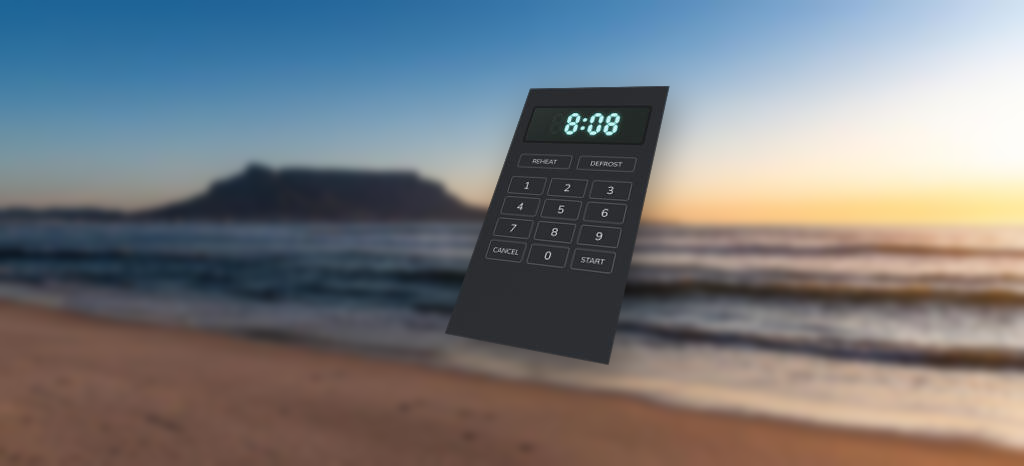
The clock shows 8.08
